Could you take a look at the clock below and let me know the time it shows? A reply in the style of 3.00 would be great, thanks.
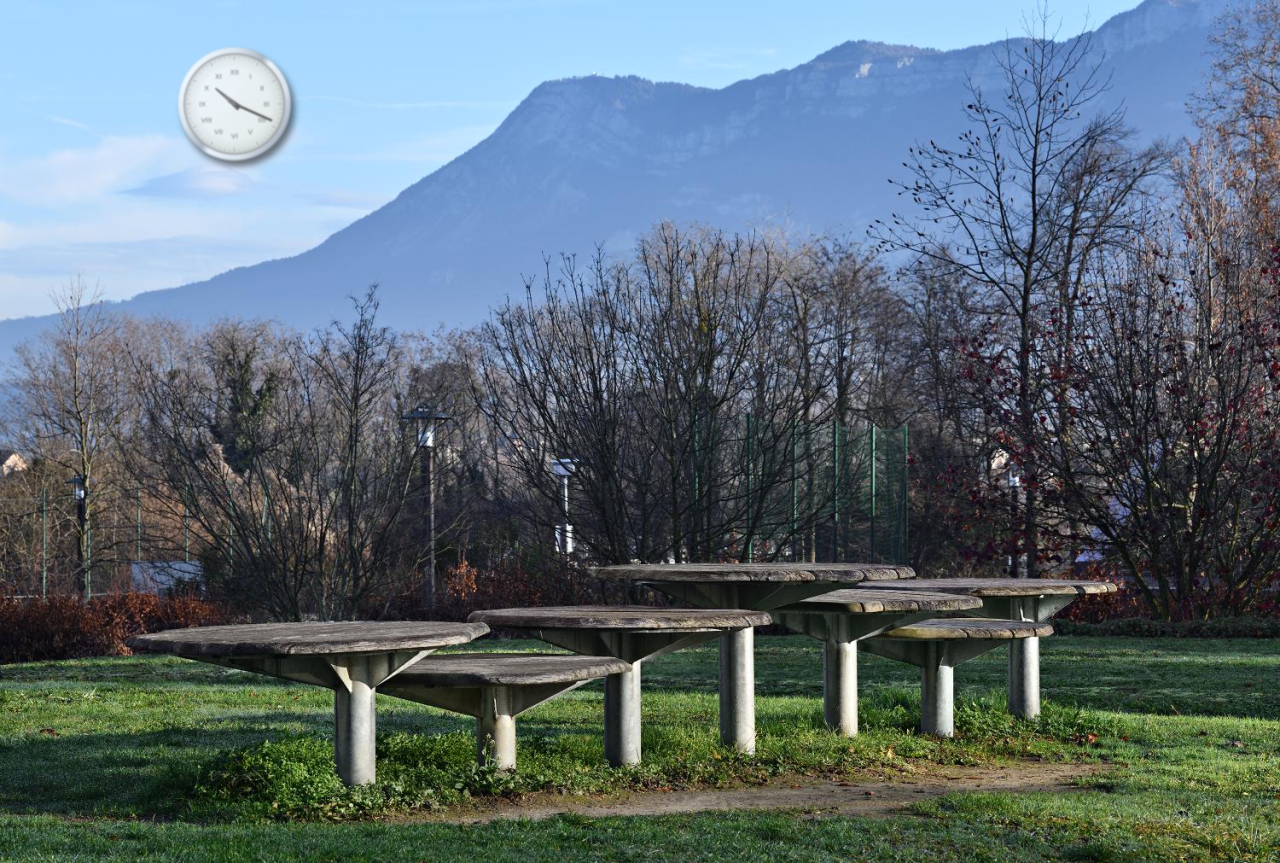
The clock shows 10.19
